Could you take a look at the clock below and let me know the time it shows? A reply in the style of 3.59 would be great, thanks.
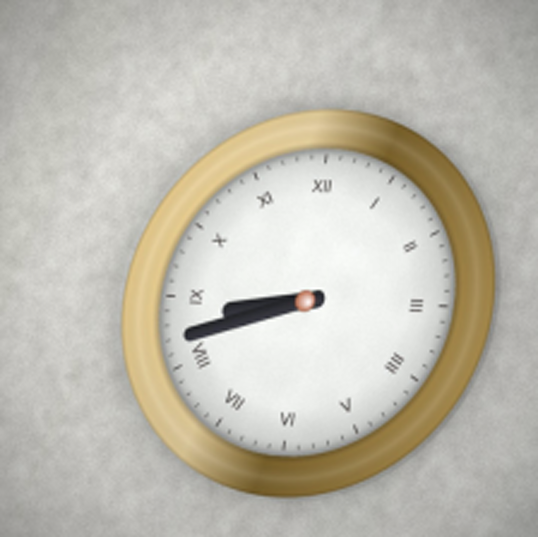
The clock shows 8.42
